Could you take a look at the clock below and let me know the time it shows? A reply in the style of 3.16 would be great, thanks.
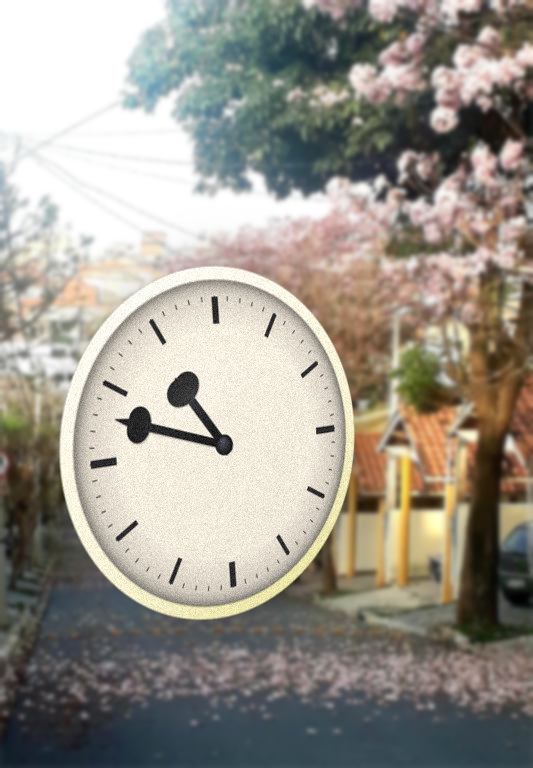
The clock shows 10.48
